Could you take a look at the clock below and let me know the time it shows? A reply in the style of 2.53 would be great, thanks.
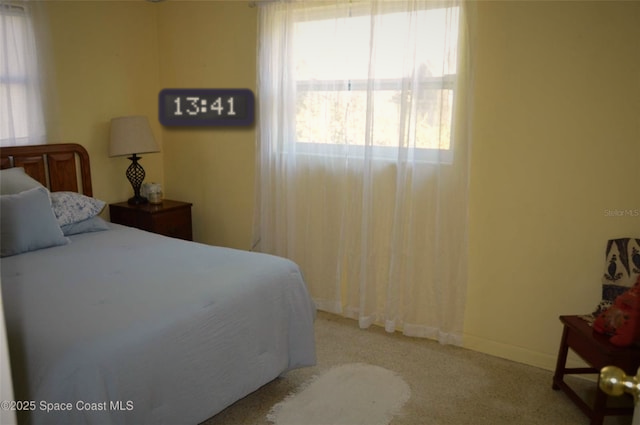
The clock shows 13.41
